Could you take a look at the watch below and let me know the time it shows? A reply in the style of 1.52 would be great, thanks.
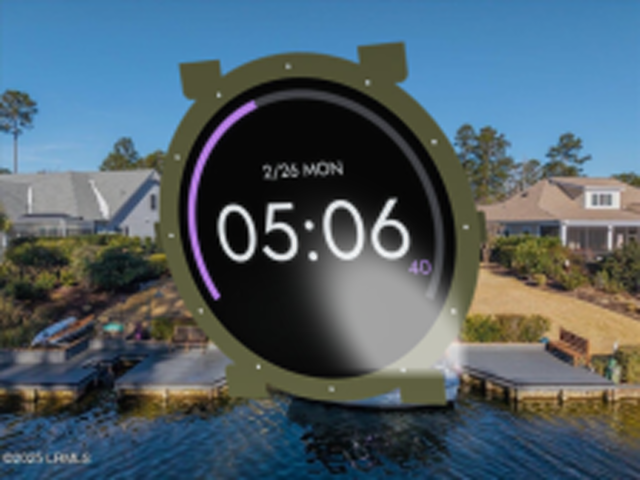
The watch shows 5.06
